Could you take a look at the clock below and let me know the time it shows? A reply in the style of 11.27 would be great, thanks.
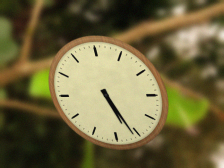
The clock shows 5.26
